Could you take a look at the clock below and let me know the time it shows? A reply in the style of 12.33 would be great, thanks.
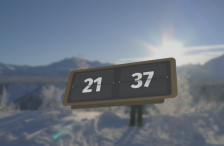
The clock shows 21.37
